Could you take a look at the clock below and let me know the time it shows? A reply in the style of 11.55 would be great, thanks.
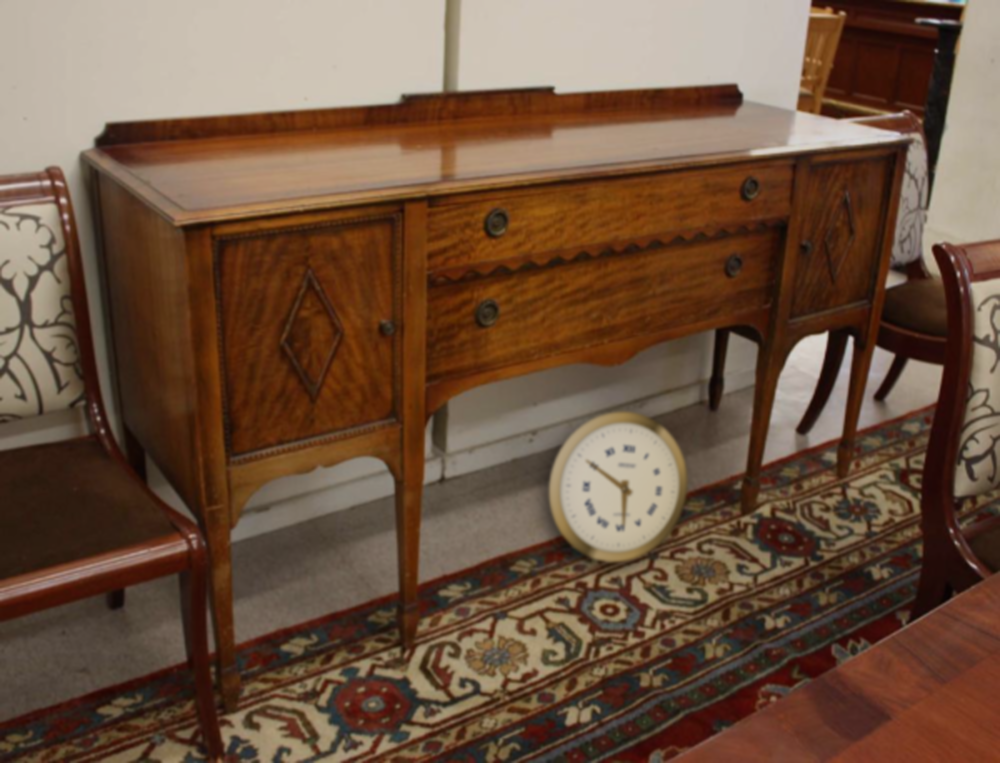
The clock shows 5.50
